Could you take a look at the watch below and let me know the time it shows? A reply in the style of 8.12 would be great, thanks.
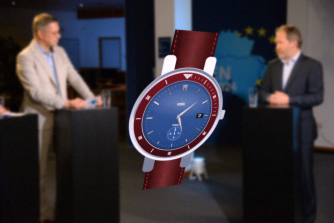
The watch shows 5.08
